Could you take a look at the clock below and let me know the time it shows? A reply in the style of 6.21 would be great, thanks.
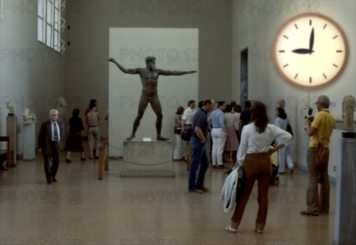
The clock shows 9.01
